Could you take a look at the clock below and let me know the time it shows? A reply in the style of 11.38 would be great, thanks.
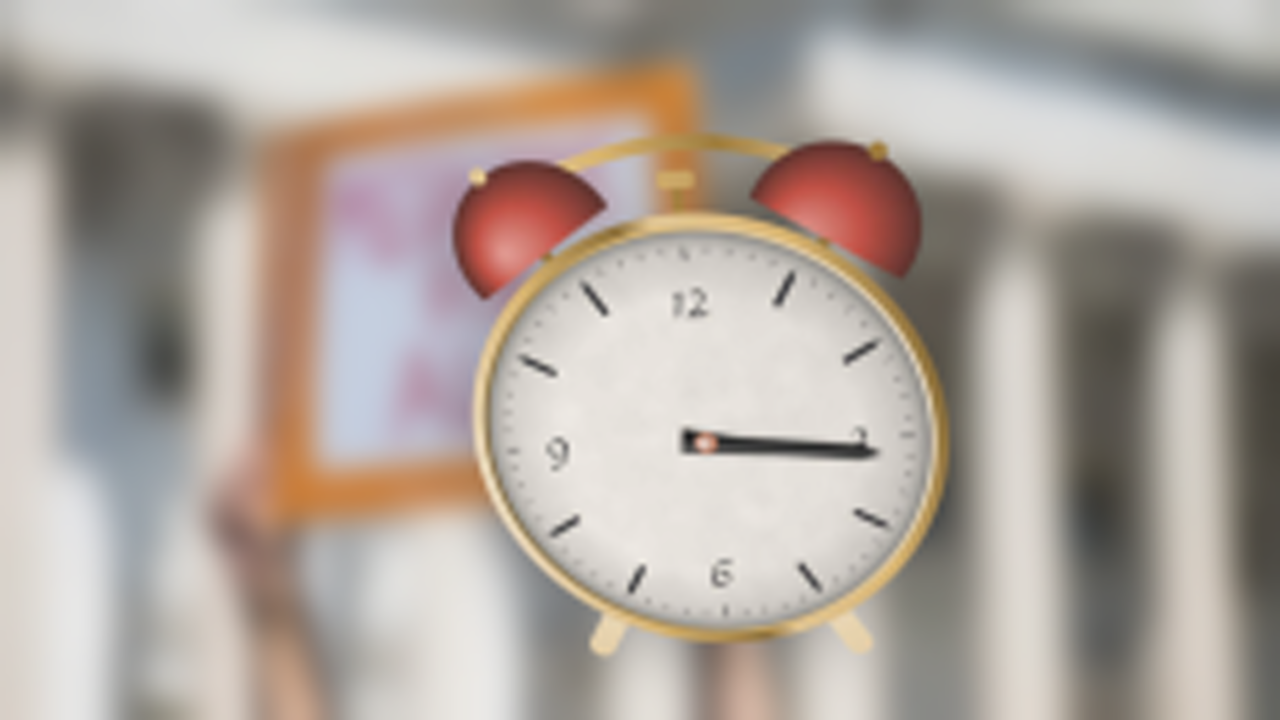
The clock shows 3.16
